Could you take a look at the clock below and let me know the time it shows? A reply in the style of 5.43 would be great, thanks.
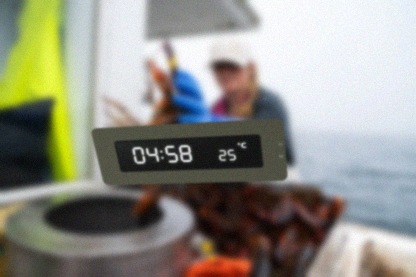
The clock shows 4.58
